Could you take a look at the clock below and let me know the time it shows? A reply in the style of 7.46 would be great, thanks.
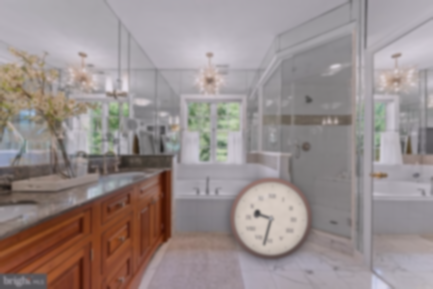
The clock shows 9.32
